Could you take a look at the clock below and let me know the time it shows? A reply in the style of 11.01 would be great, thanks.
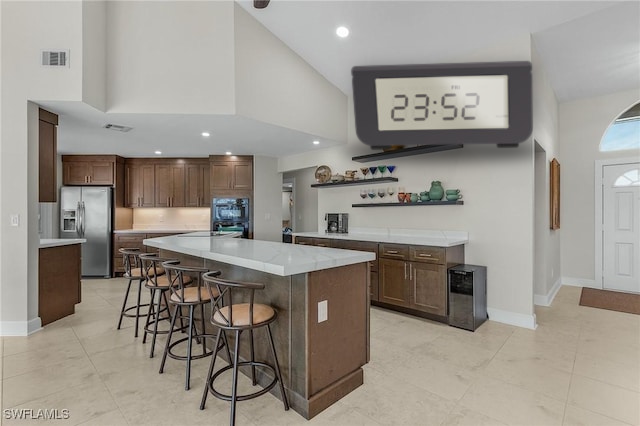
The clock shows 23.52
